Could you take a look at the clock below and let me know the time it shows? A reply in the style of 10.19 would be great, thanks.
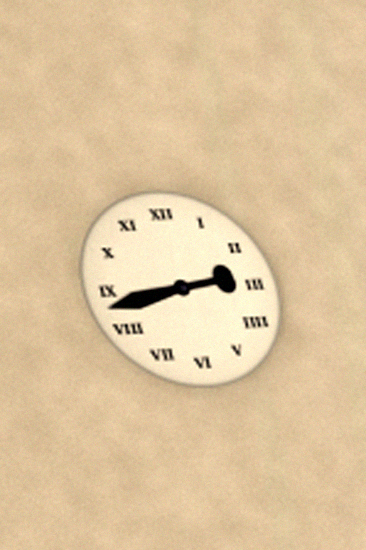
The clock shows 2.43
